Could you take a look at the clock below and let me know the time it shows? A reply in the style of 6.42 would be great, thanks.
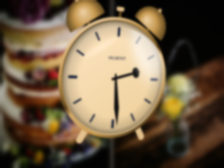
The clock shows 2.29
